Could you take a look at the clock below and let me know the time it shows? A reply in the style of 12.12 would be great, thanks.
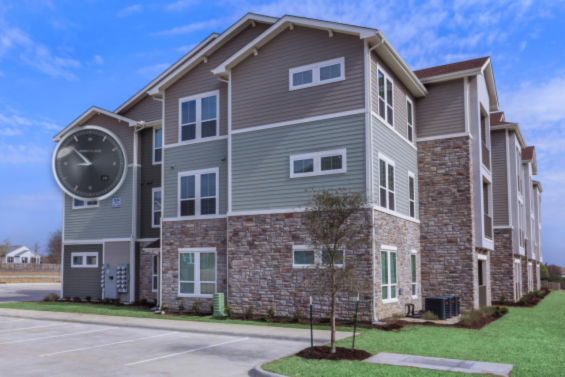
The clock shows 8.52
